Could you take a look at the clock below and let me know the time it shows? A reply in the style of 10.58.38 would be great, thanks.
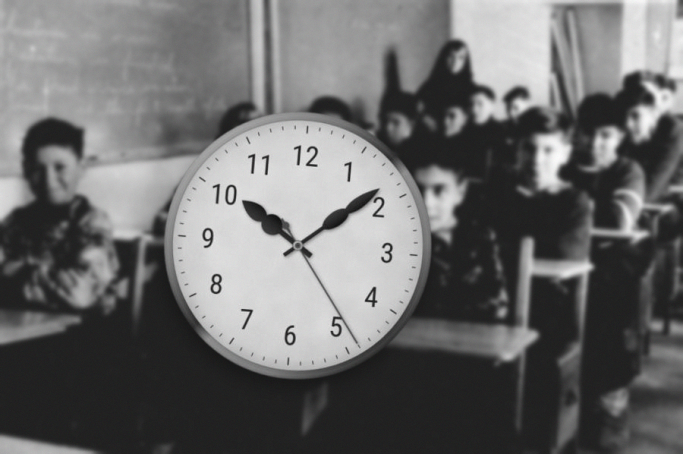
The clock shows 10.08.24
